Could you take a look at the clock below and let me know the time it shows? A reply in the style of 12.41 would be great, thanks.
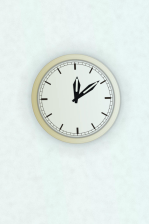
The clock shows 12.09
